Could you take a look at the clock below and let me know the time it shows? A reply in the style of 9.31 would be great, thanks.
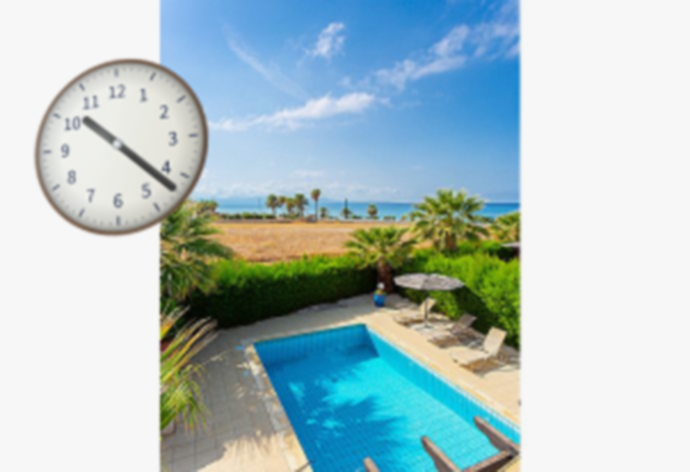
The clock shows 10.22
